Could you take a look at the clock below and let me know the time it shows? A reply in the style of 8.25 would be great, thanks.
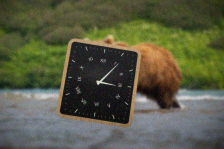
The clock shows 3.06
